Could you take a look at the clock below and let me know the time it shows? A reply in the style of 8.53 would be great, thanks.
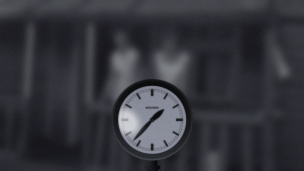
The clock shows 1.37
